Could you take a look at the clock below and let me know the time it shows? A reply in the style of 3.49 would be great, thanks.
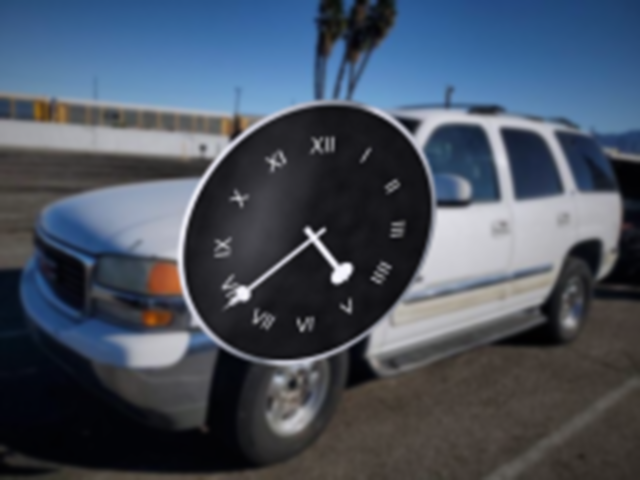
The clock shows 4.39
